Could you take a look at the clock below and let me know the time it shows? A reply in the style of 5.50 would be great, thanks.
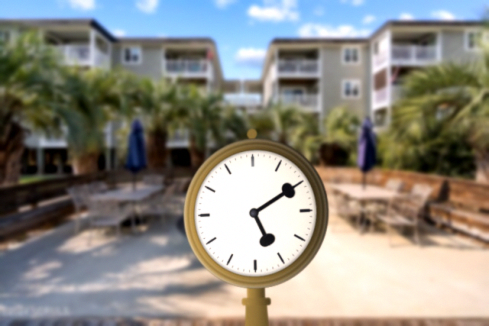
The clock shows 5.10
